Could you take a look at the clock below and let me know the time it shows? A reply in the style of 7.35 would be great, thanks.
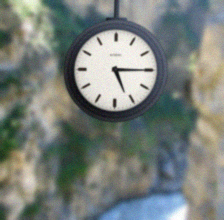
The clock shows 5.15
